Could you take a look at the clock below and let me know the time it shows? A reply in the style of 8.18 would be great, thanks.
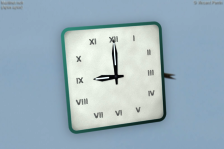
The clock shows 9.00
